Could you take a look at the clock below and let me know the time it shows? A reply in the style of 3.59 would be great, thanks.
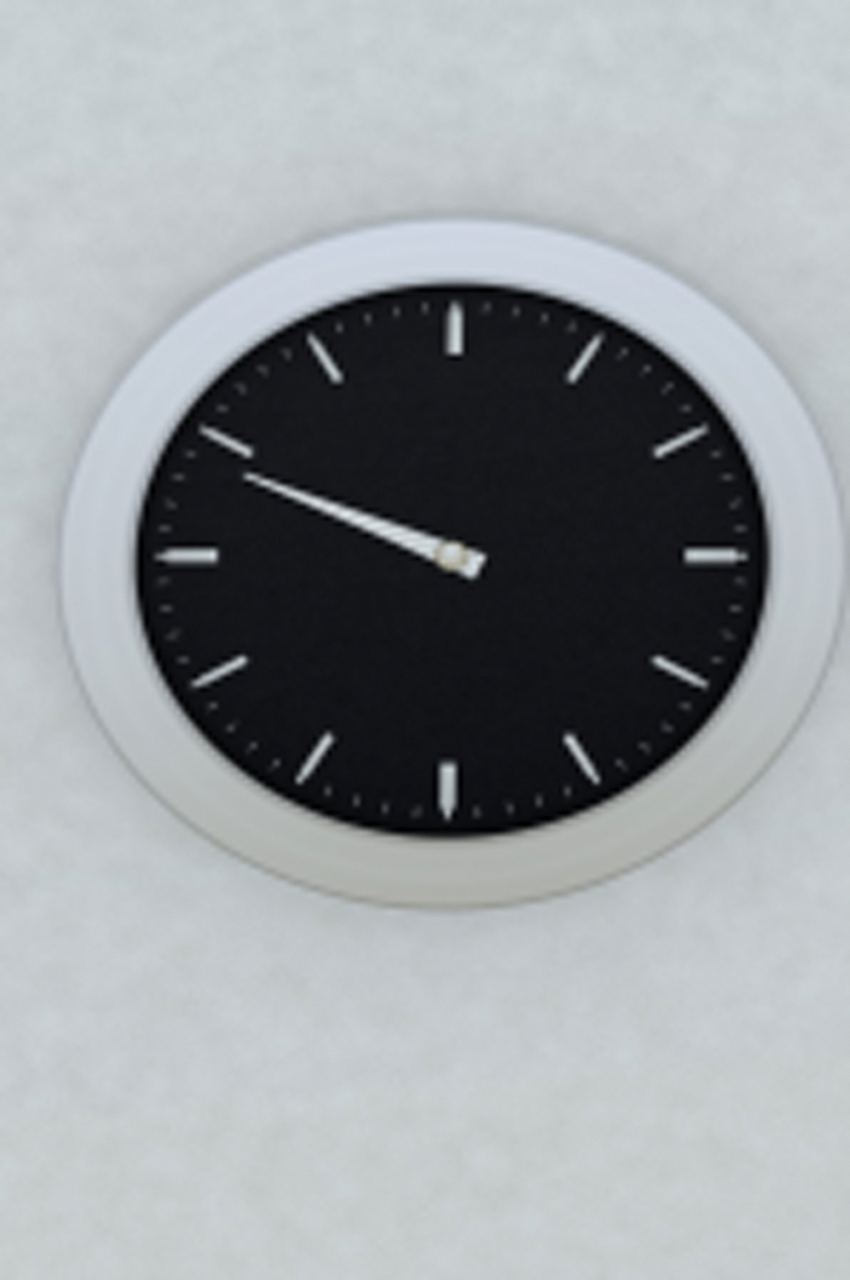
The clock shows 9.49
